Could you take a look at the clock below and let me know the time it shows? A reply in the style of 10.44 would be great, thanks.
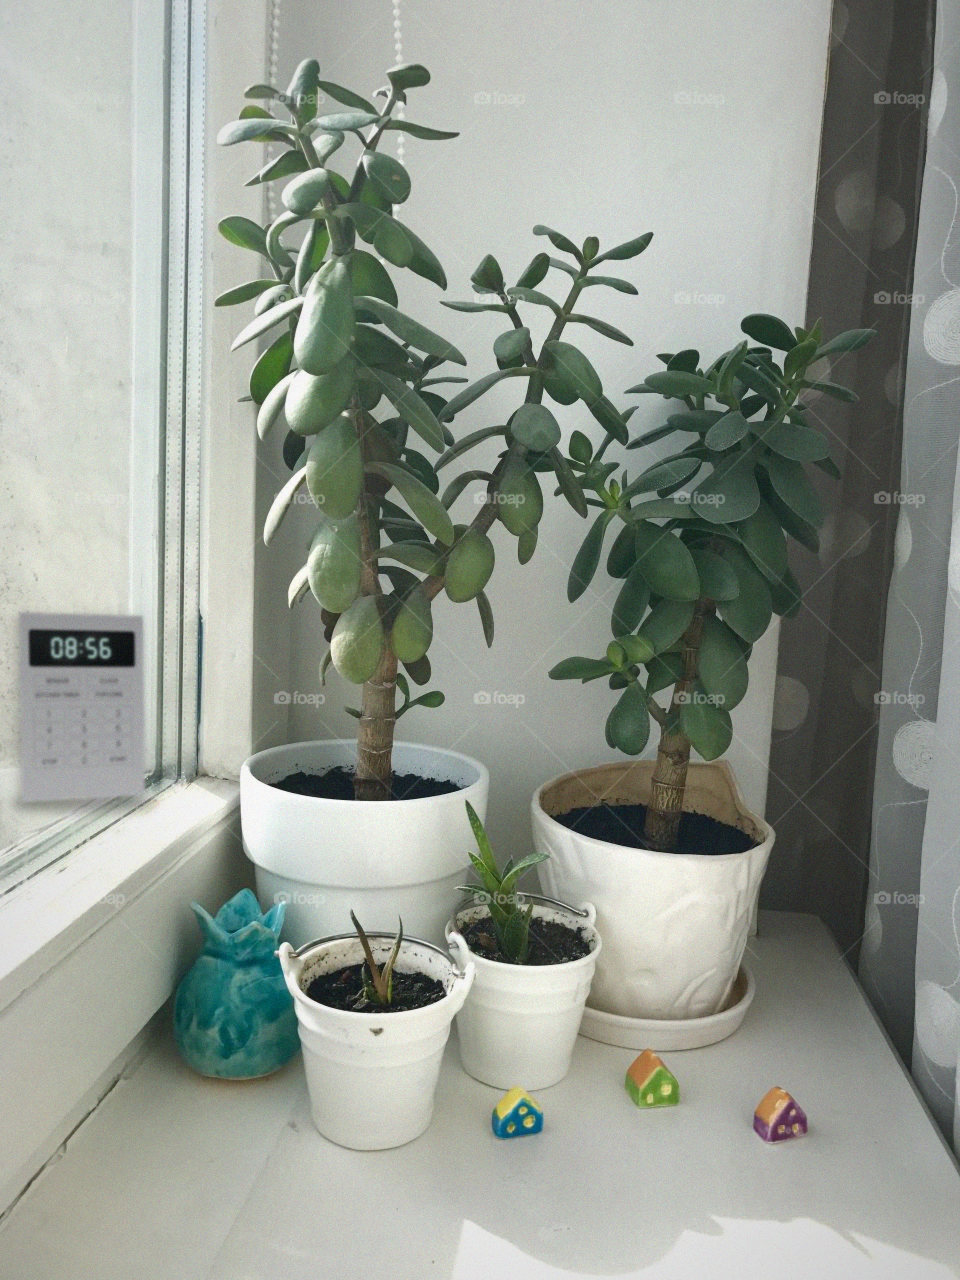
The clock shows 8.56
